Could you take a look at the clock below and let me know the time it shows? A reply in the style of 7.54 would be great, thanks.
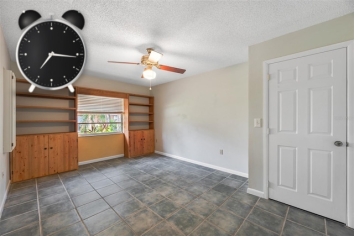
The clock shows 7.16
